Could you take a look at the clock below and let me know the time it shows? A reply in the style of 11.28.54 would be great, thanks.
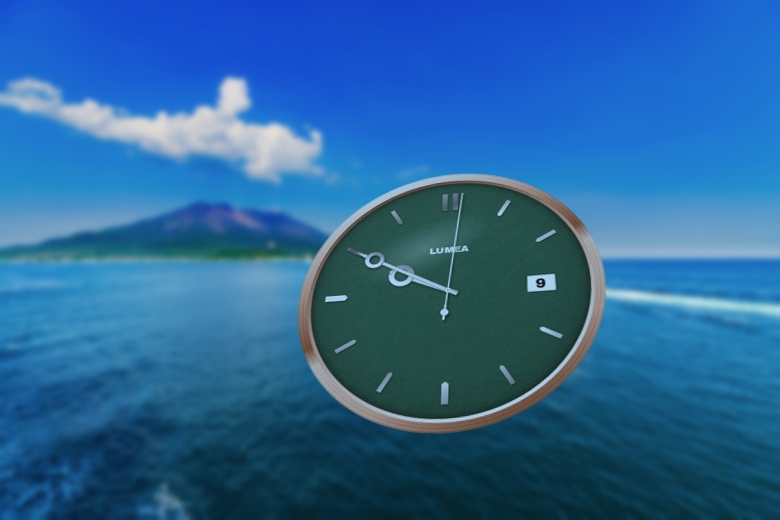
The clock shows 9.50.01
